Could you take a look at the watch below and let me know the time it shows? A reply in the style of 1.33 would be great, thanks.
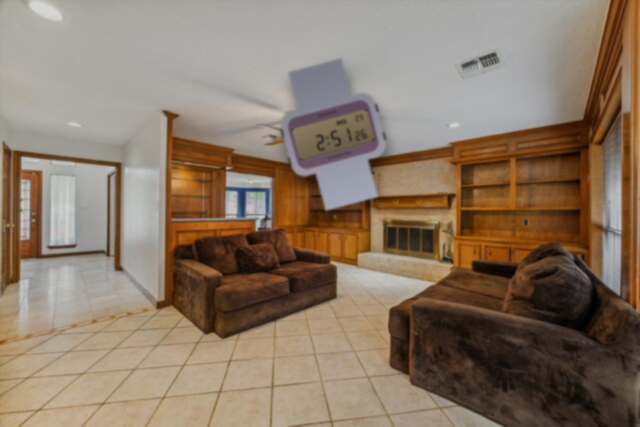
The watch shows 2.51
